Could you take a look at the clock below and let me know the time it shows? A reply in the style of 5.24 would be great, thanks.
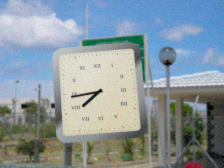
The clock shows 7.44
